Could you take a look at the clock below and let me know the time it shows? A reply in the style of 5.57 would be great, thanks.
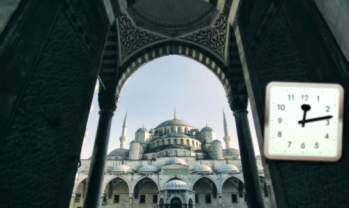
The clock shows 12.13
